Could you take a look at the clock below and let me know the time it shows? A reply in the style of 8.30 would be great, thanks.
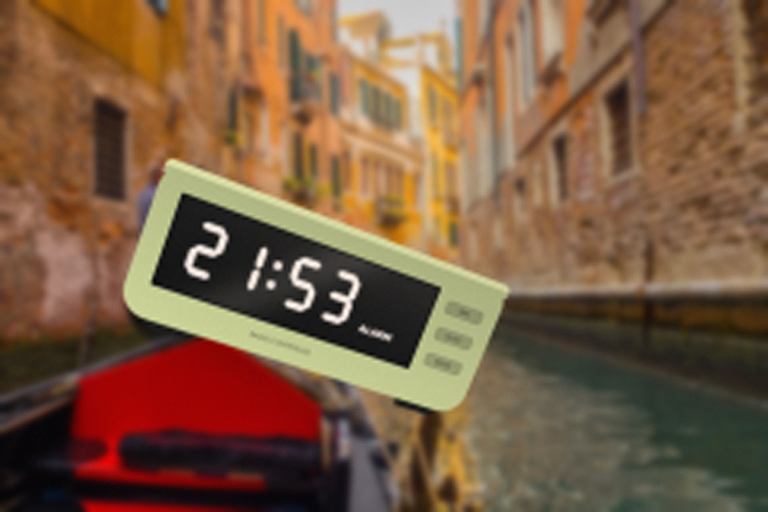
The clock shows 21.53
